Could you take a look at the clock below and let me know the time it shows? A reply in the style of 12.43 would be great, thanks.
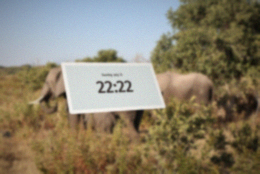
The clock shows 22.22
